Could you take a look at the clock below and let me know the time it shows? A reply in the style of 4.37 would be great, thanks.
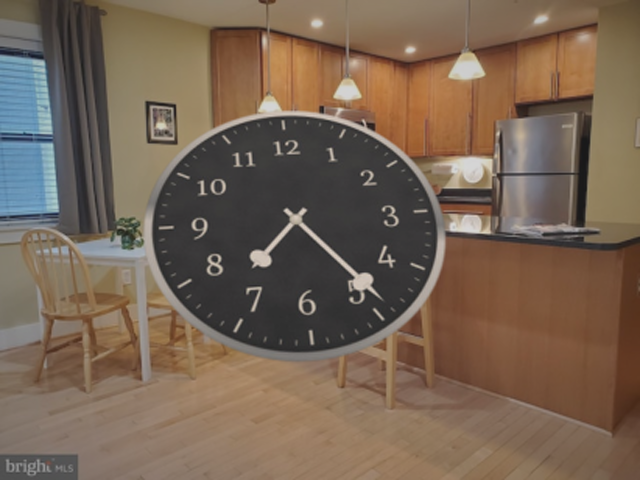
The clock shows 7.24
